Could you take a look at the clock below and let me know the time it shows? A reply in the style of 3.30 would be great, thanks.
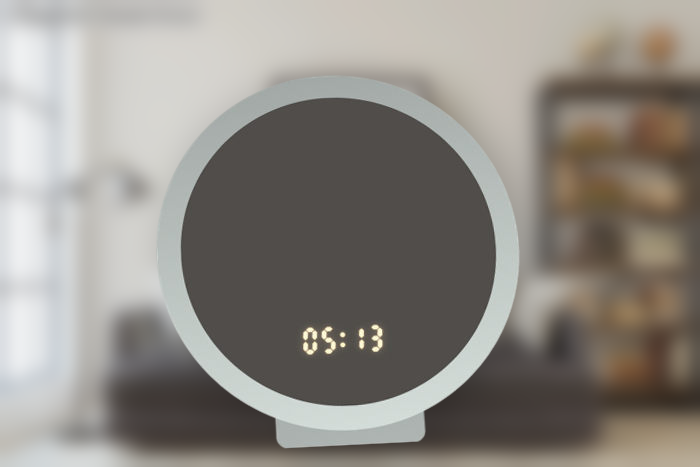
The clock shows 5.13
